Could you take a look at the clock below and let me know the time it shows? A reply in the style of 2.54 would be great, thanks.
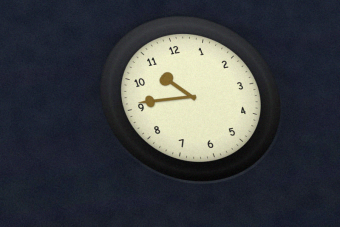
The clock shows 10.46
